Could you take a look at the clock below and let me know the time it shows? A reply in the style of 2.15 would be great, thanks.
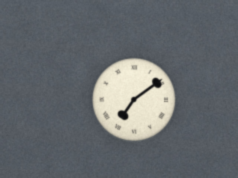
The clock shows 7.09
